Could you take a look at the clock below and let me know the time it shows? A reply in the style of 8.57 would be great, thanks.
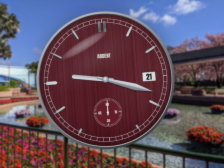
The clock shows 9.18
